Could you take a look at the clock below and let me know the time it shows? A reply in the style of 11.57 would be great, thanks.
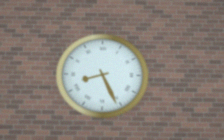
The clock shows 8.26
